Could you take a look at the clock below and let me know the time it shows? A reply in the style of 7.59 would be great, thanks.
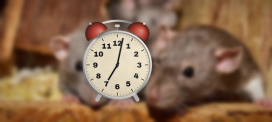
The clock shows 7.02
